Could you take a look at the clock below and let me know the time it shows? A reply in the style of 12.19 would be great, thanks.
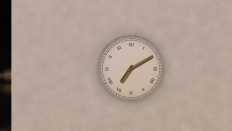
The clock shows 7.10
